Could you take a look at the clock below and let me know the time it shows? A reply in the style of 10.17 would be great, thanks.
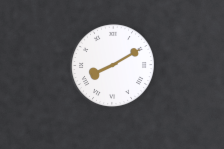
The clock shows 8.10
